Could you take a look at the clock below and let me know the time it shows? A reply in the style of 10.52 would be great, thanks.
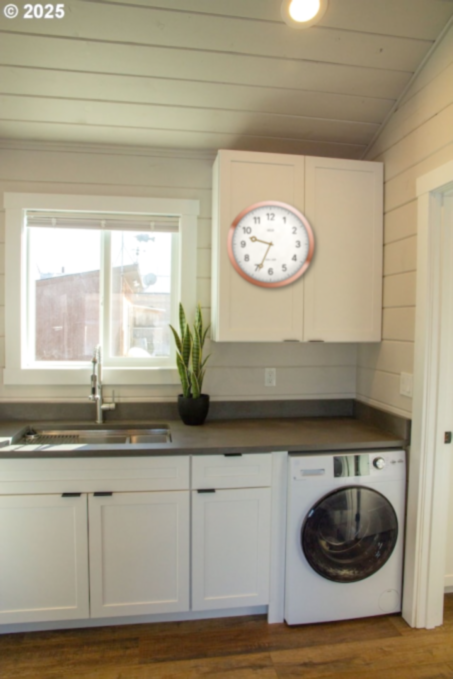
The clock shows 9.34
